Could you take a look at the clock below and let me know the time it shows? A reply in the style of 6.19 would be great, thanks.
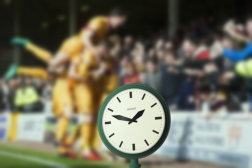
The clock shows 1.48
